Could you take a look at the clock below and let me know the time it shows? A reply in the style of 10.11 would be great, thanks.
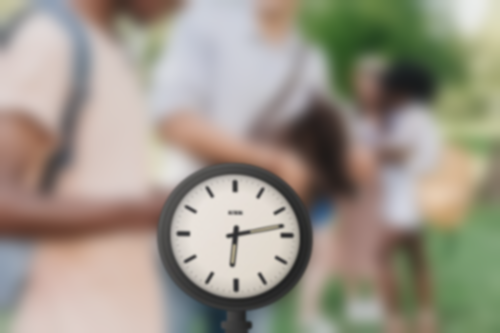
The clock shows 6.13
